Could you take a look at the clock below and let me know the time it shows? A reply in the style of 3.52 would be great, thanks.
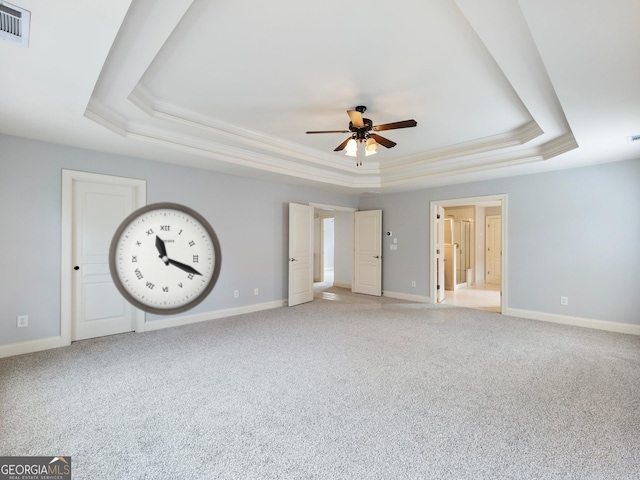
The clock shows 11.19
